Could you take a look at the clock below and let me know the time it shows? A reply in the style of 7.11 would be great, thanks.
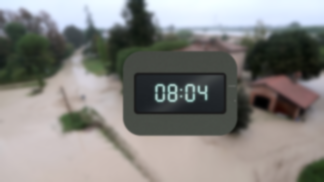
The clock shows 8.04
